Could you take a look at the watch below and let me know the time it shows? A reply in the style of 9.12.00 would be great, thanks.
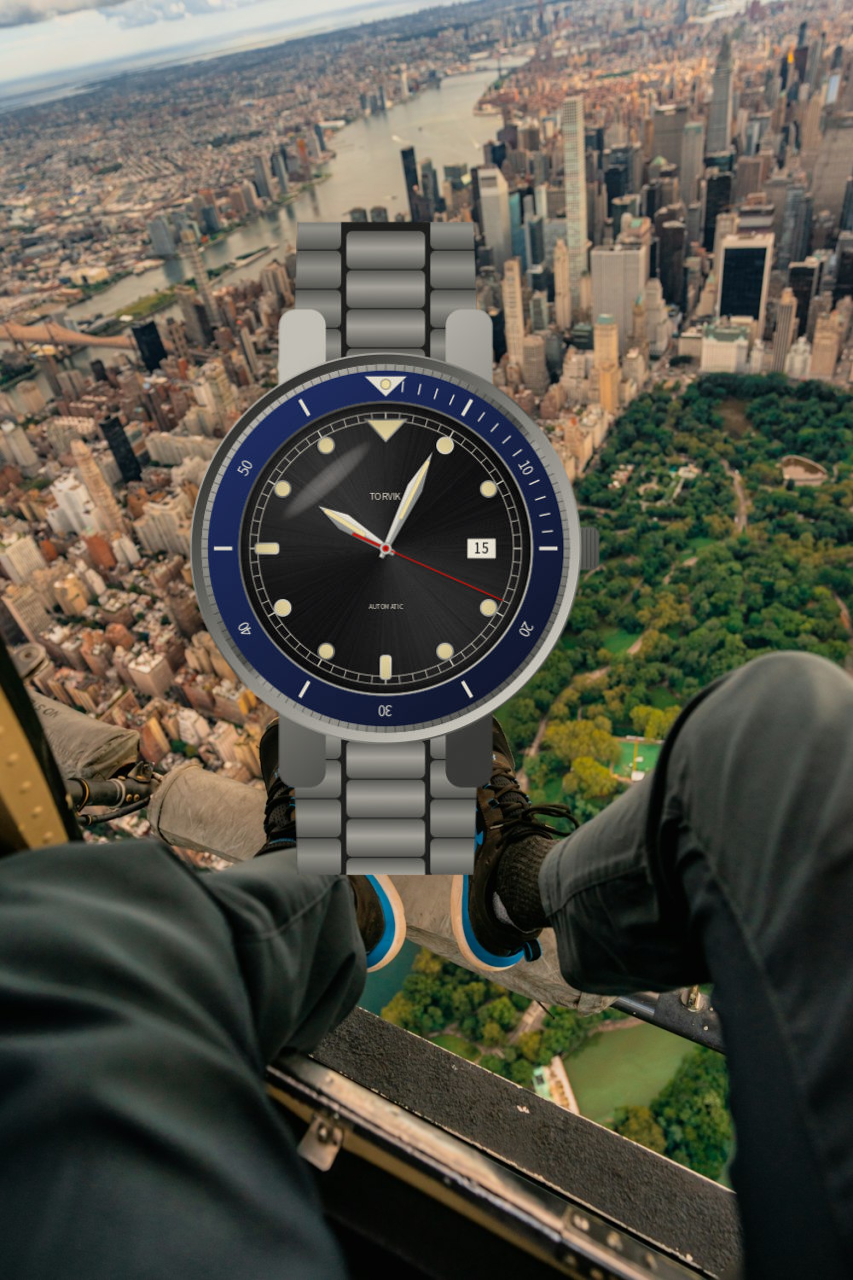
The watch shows 10.04.19
